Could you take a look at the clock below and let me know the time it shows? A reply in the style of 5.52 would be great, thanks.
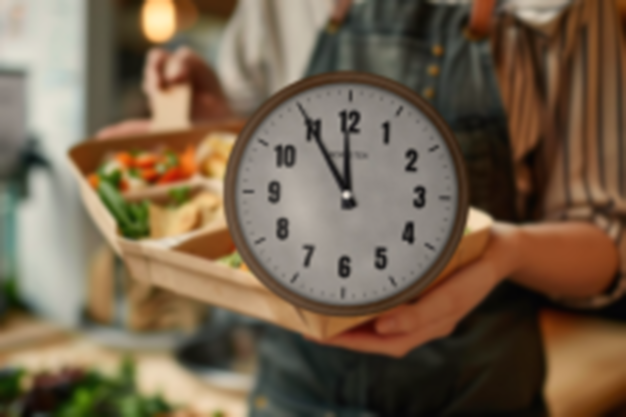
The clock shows 11.55
